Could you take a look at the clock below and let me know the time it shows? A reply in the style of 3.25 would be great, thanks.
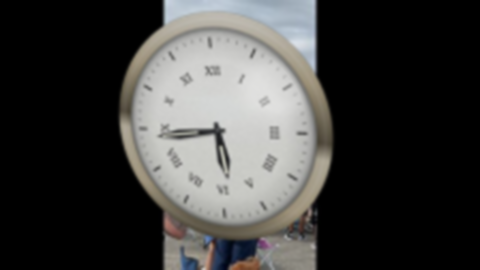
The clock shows 5.44
